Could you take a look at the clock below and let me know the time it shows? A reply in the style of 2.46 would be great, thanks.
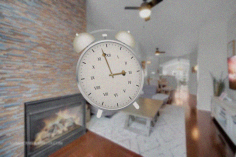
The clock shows 2.58
